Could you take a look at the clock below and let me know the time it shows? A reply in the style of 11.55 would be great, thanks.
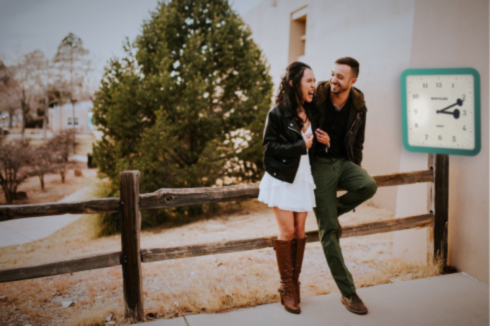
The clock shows 3.11
